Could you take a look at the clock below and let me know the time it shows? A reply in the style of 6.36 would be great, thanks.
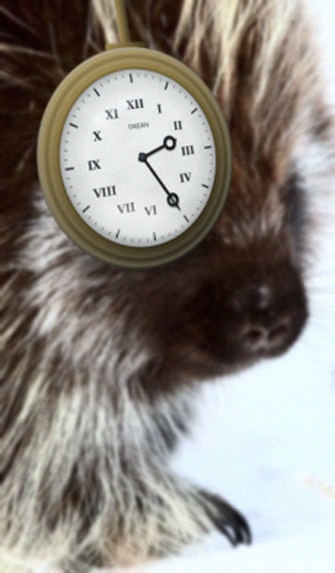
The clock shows 2.25
